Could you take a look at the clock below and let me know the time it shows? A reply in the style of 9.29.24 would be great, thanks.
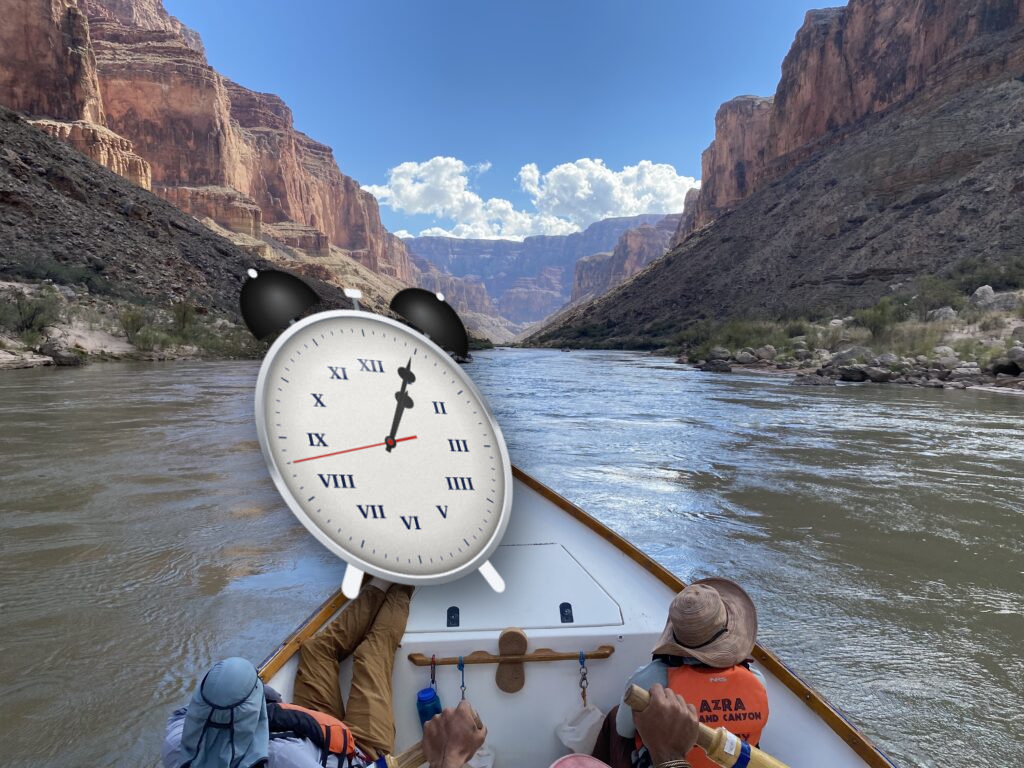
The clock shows 1.04.43
